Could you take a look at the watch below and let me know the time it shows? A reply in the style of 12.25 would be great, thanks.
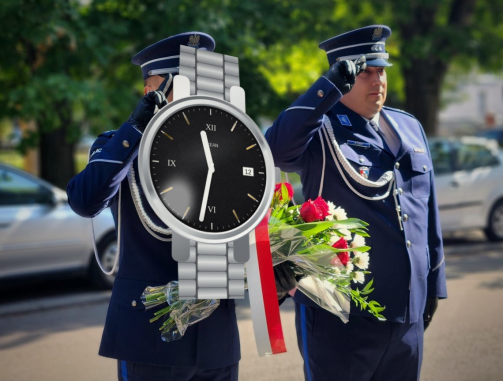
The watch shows 11.32
